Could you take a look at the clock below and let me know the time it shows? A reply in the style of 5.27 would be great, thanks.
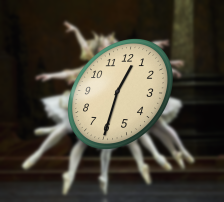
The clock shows 12.30
